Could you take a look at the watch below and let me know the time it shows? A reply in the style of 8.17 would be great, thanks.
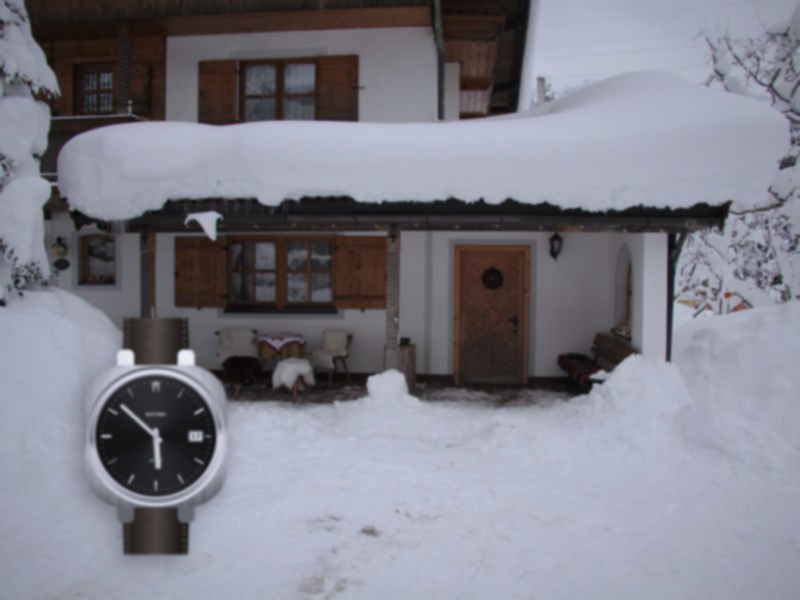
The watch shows 5.52
